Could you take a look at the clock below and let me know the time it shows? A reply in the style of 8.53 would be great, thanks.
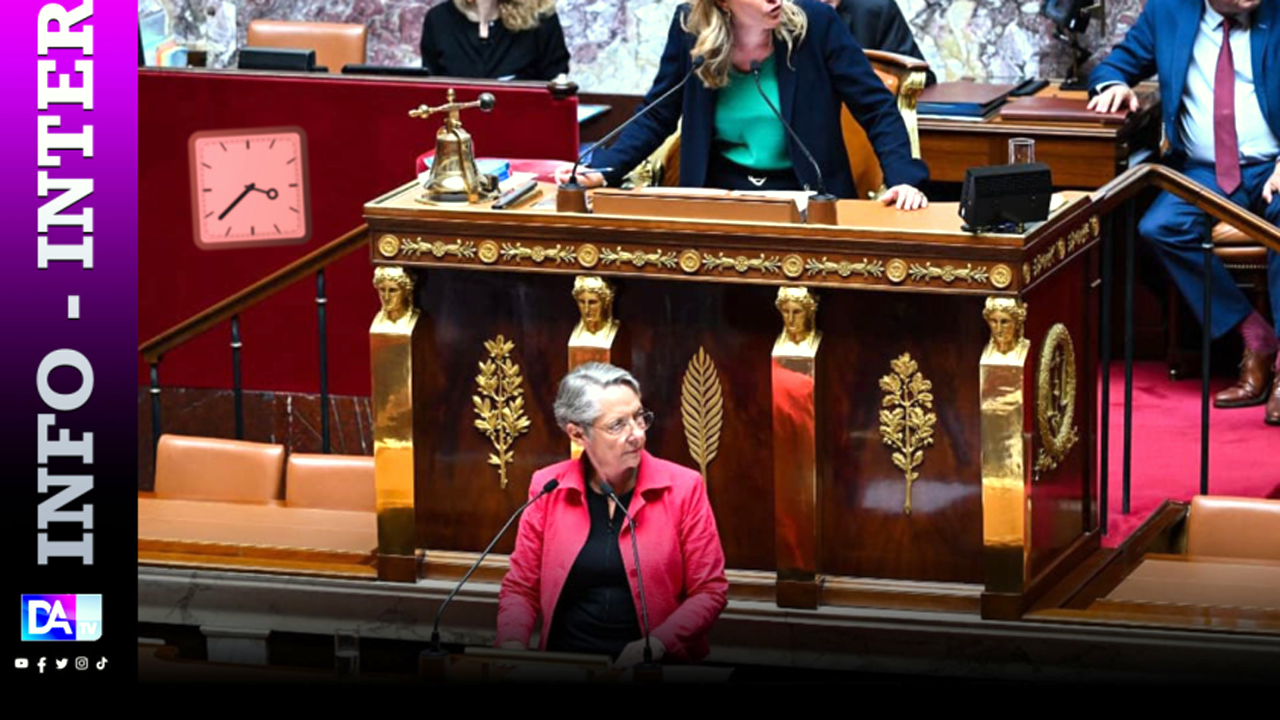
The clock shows 3.38
